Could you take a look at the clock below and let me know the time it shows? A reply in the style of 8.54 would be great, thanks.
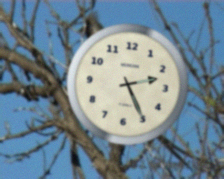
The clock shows 2.25
